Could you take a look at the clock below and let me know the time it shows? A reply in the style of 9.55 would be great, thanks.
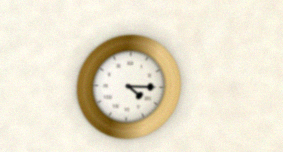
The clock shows 4.15
